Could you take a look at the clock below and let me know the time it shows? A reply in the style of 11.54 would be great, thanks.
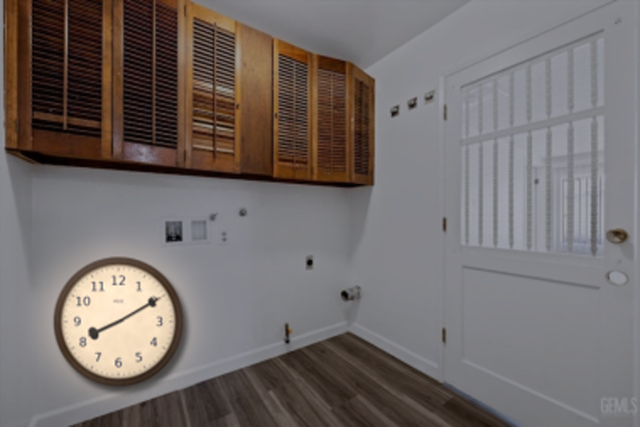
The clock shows 8.10
